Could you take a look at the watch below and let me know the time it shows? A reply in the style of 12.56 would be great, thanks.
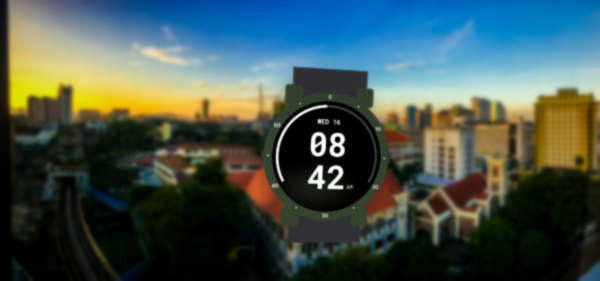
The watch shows 8.42
